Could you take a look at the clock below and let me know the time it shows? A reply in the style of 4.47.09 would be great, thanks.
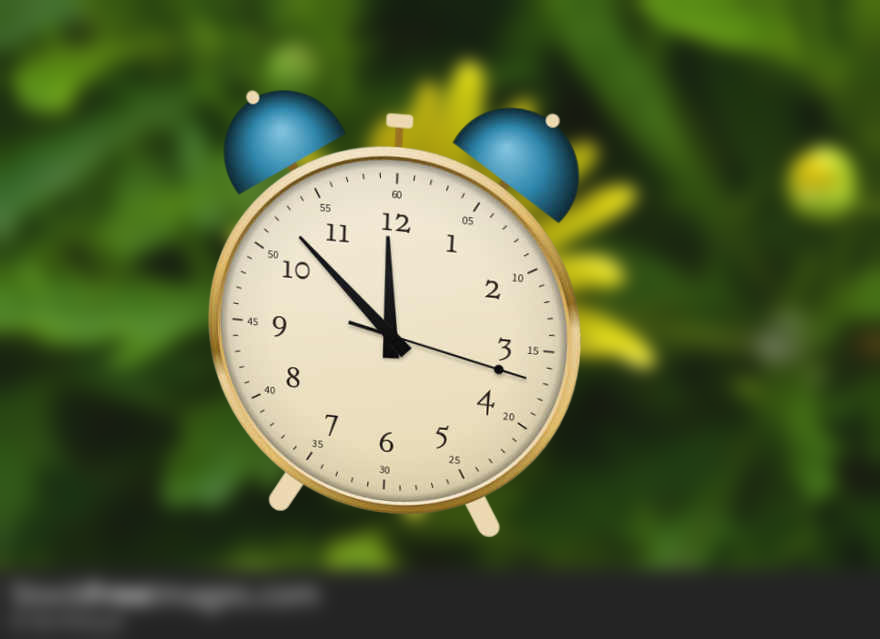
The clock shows 11.52.17
